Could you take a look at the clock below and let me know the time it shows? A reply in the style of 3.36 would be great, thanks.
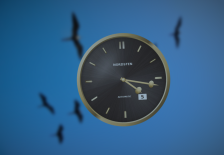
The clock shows 4.17
